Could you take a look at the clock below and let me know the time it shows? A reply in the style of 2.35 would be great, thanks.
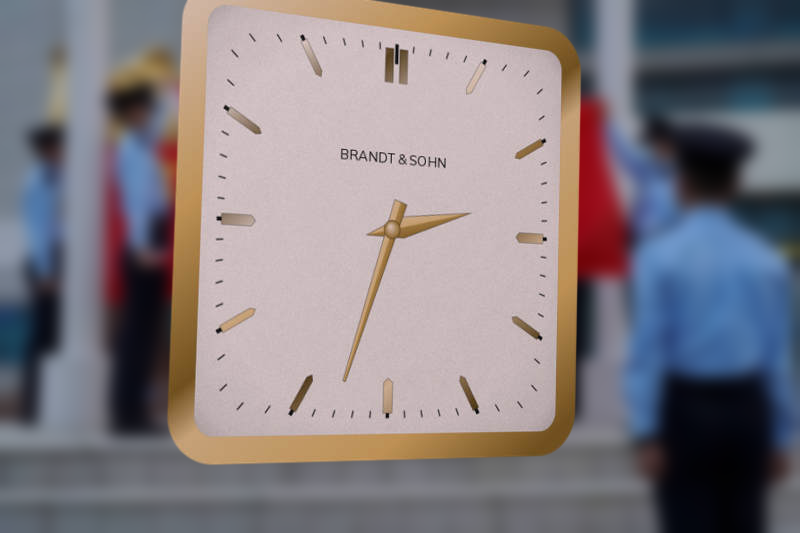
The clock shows 2.33
